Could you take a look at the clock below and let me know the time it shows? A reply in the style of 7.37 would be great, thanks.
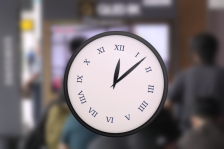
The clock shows 12.07
